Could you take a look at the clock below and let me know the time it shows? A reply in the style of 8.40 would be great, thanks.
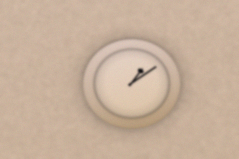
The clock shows 1.09
